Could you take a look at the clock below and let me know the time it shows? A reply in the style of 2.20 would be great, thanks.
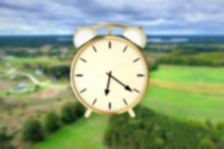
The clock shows 6.21
